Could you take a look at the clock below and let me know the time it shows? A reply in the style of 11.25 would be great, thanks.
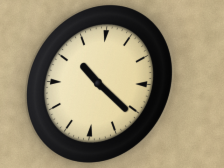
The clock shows 10.21
